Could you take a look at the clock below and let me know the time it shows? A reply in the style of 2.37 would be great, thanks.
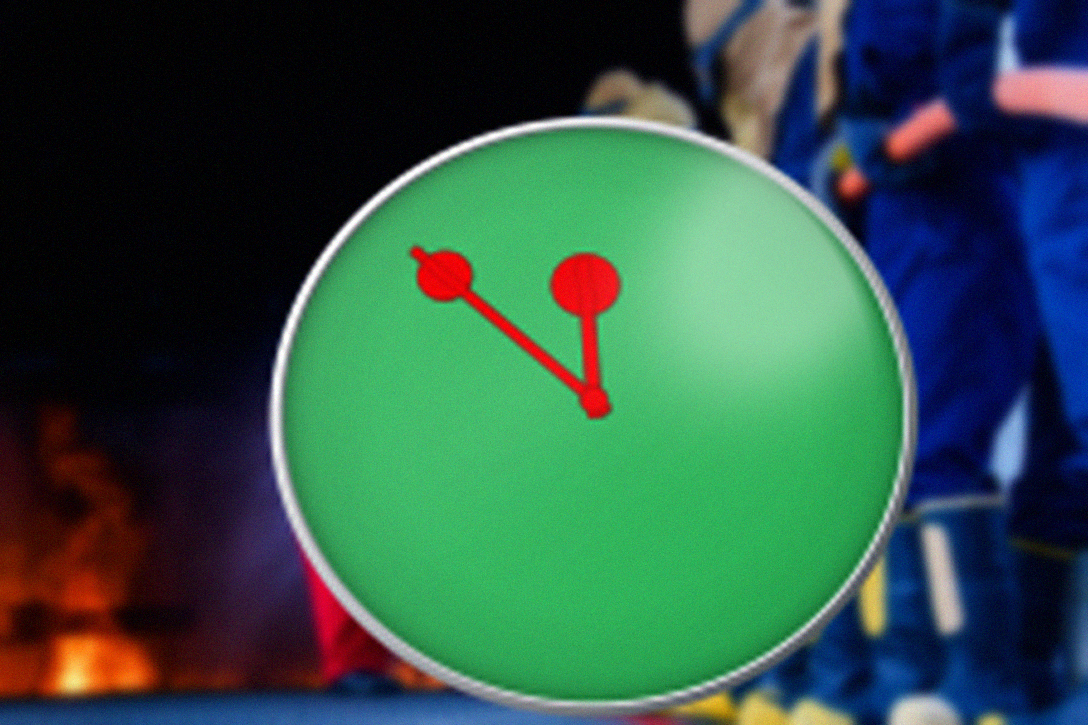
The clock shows 11.52
